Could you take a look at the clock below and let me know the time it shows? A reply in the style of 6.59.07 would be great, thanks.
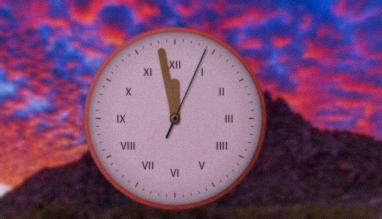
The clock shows 11.58.04
